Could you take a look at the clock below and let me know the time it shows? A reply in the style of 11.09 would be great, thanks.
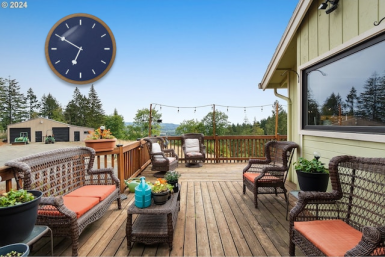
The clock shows 6.50
